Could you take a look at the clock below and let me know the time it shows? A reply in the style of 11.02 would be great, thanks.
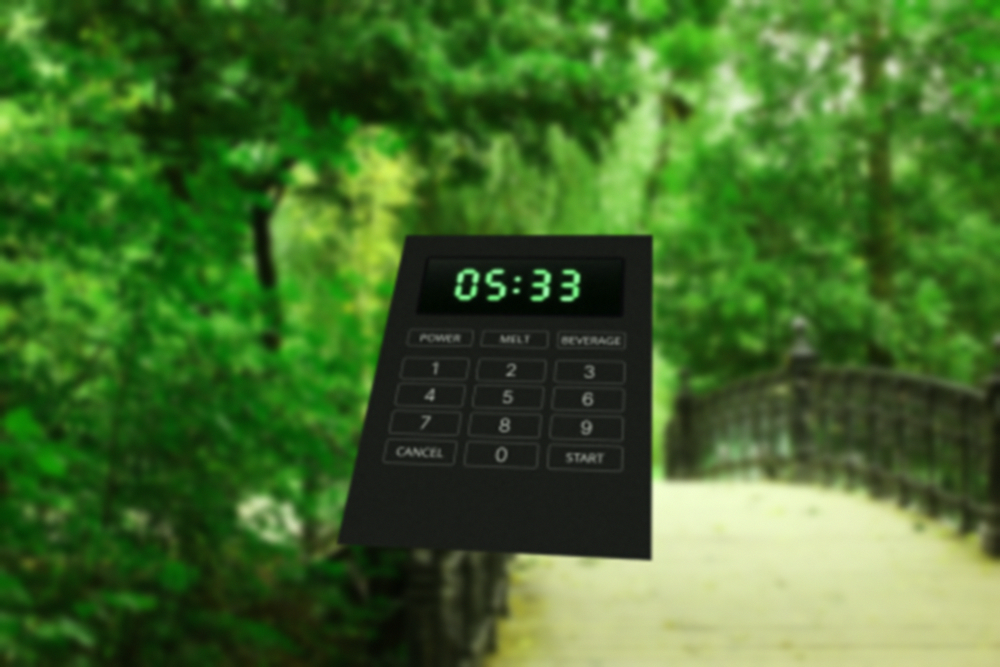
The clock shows 5.33
